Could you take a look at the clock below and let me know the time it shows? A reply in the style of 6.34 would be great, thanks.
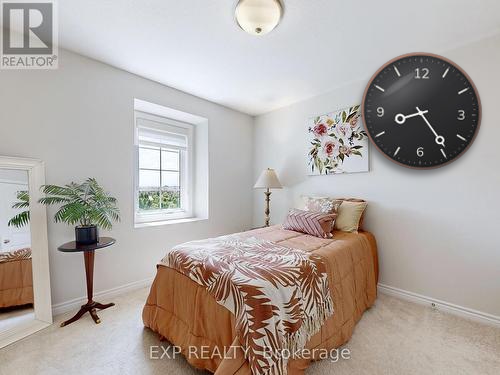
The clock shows 8.24
